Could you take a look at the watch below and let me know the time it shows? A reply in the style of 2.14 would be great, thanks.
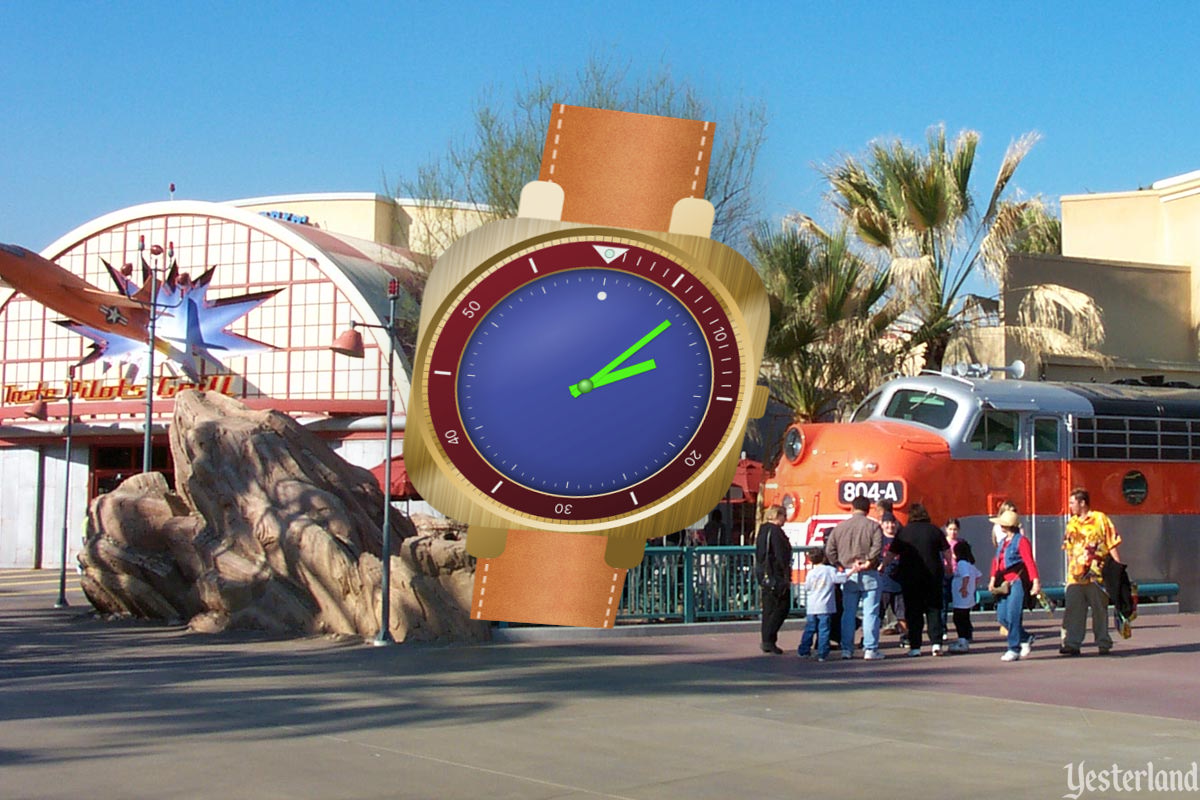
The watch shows 2.07
